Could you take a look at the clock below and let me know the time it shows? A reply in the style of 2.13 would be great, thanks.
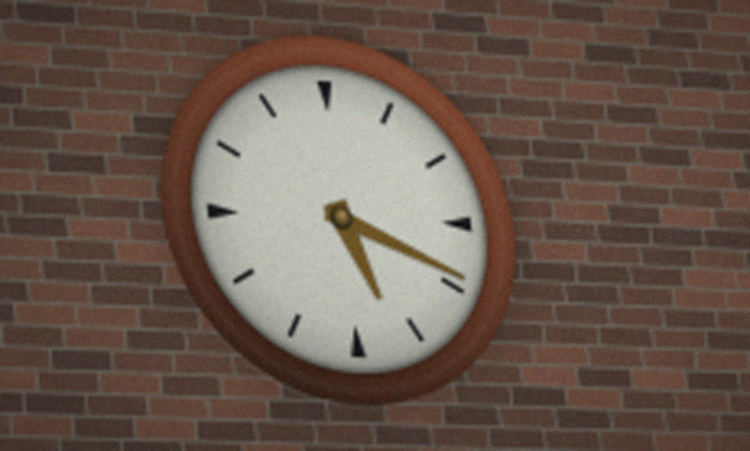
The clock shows 5.19
